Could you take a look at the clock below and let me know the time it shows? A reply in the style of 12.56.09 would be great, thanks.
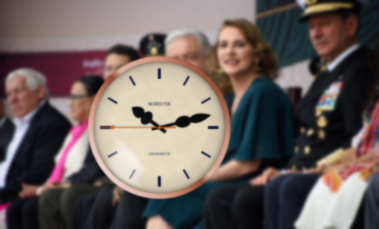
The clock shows 10.12.45
